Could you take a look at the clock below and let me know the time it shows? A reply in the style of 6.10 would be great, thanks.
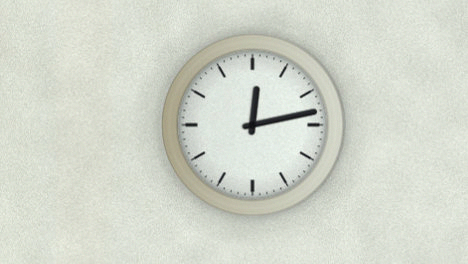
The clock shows 12.13
